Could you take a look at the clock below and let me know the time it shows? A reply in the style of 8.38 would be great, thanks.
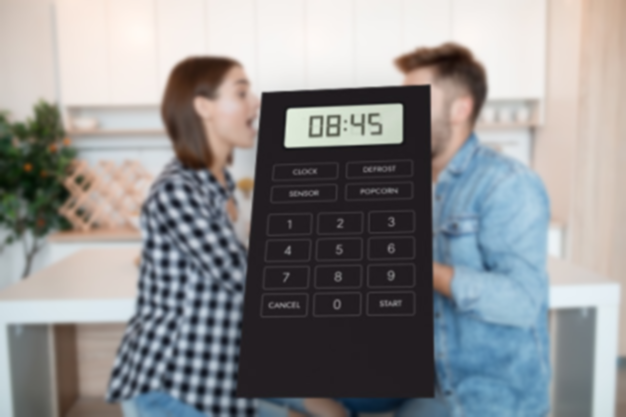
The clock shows 8.45
